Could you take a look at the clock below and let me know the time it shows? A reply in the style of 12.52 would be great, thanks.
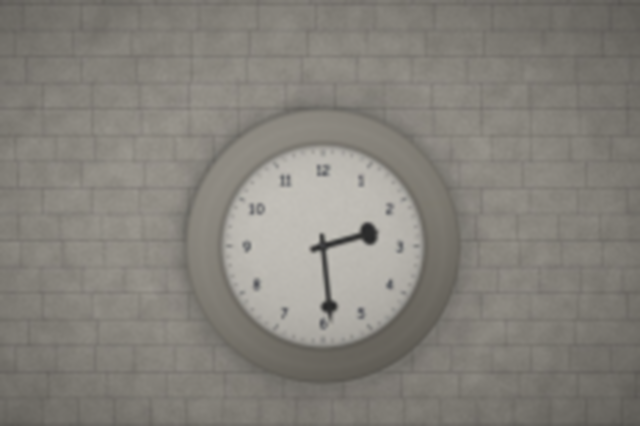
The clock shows 2.29
